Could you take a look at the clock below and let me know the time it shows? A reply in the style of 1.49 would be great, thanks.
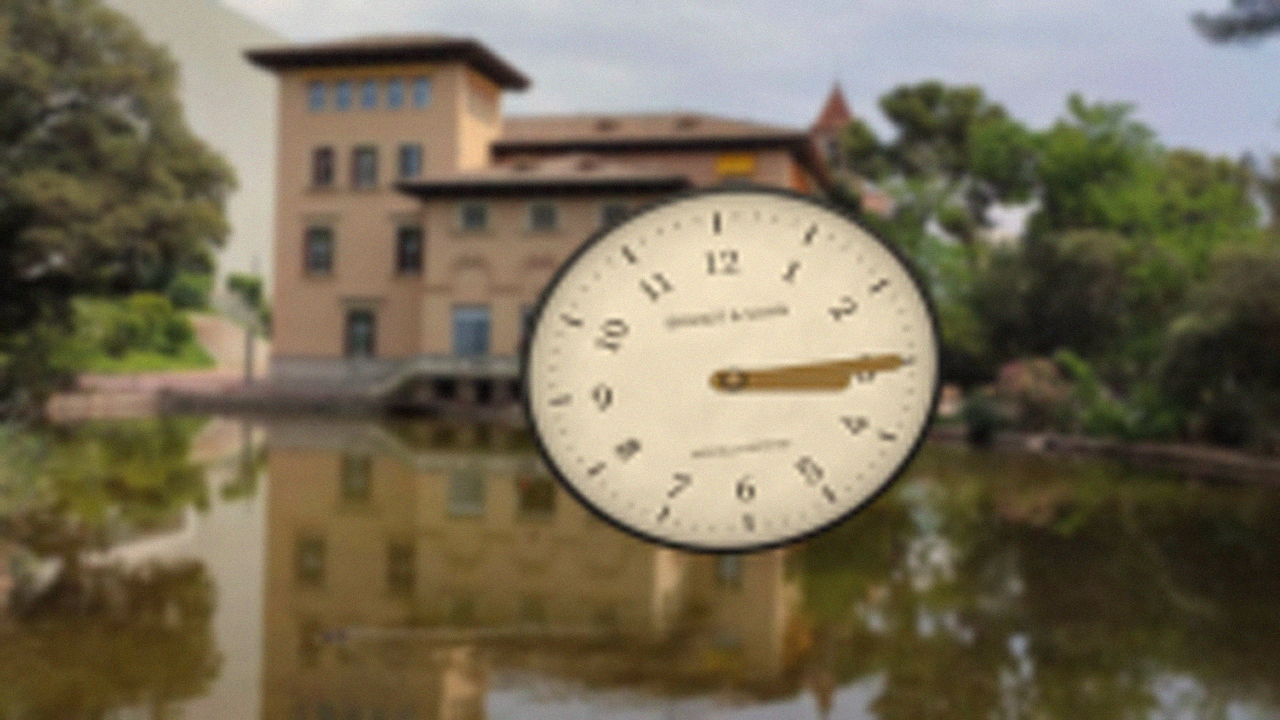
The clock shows 3.15
